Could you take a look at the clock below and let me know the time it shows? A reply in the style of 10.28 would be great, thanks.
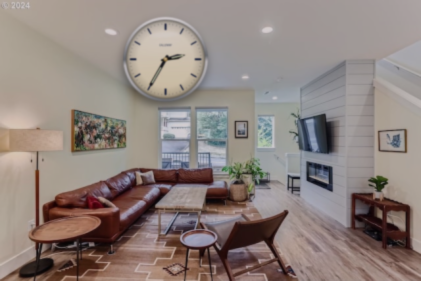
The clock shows 2.35
